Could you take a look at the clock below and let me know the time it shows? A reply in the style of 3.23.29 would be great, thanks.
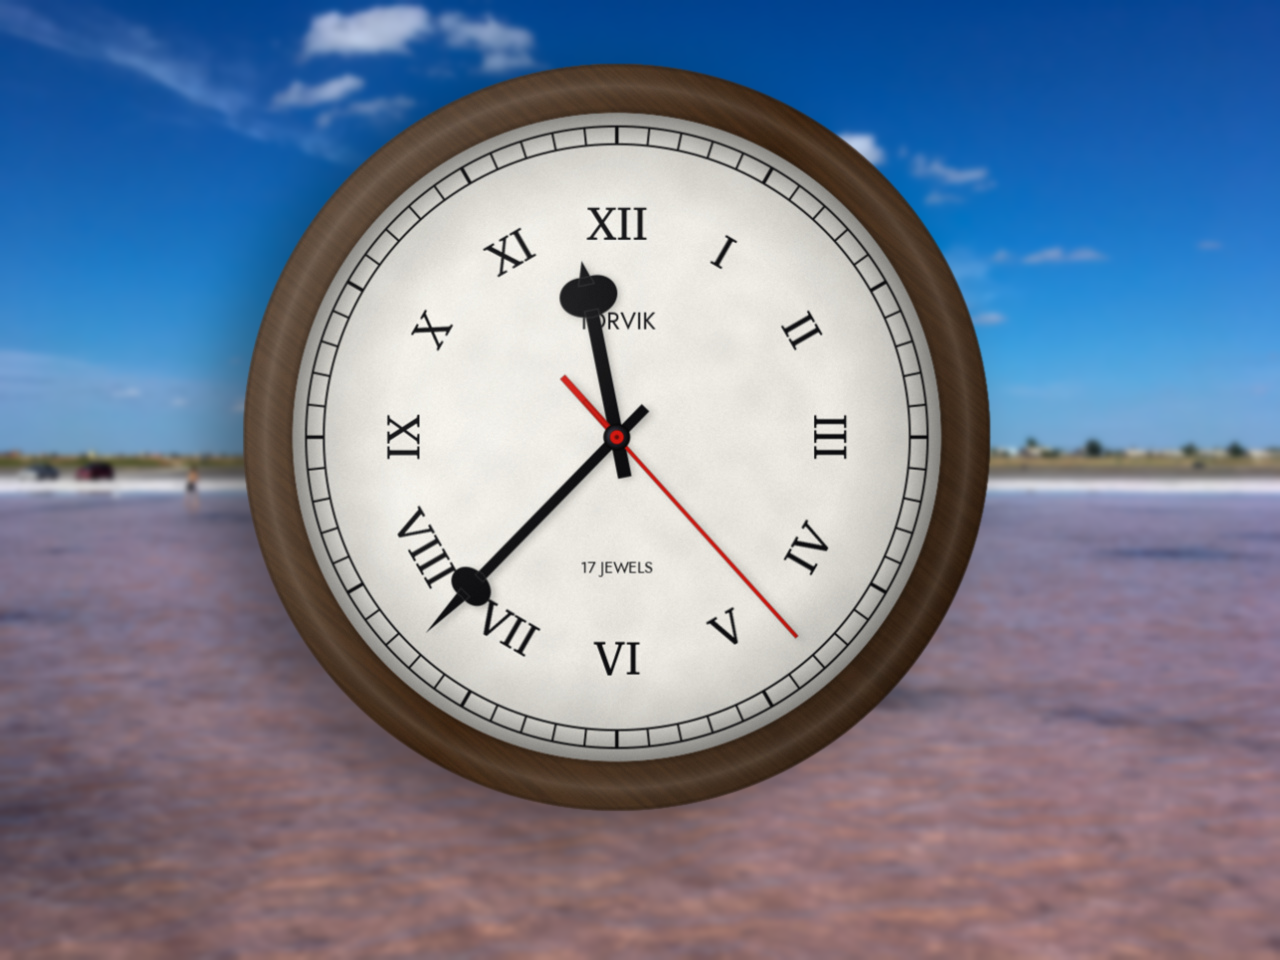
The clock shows 11.37.23
